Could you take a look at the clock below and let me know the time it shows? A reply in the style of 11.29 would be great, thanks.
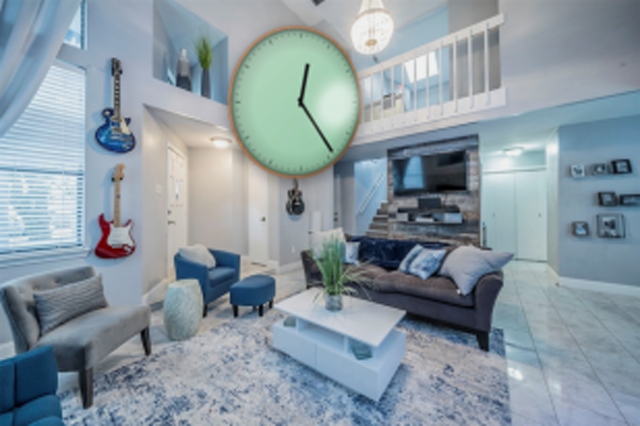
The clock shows 12.24
